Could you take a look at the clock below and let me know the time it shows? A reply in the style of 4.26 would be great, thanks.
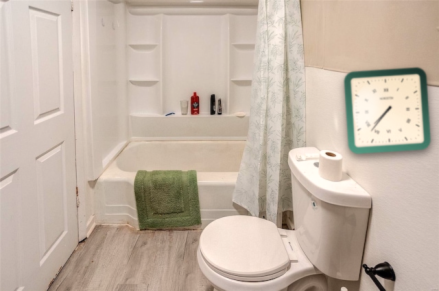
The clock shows 7.37
